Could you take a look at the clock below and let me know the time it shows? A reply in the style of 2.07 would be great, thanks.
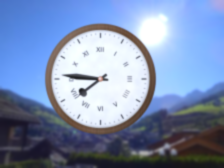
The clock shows 7.46
